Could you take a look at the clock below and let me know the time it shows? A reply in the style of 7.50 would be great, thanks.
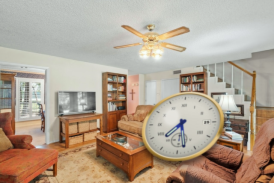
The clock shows 7.28
